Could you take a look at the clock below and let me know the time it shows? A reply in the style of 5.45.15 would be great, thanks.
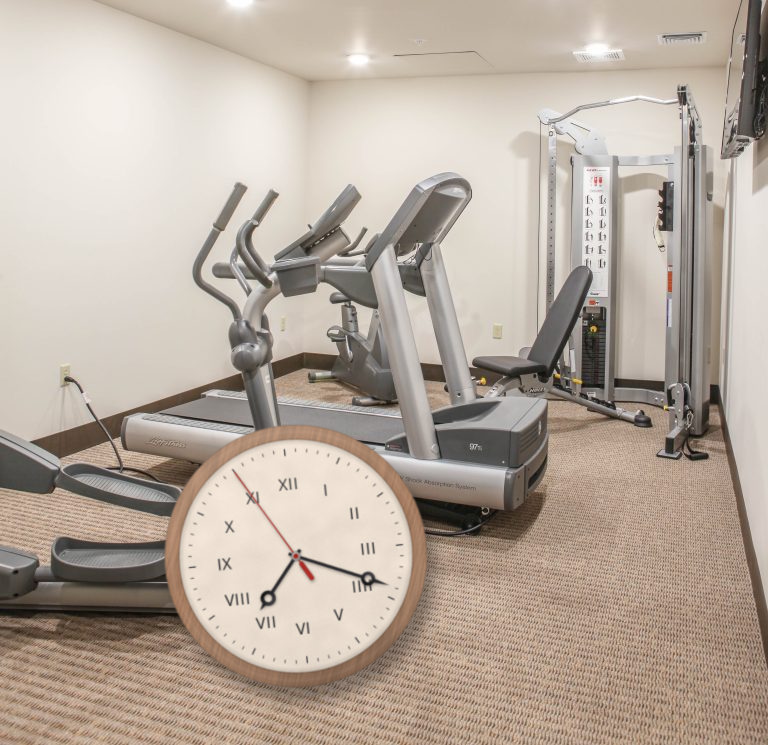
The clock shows 7.18.55
